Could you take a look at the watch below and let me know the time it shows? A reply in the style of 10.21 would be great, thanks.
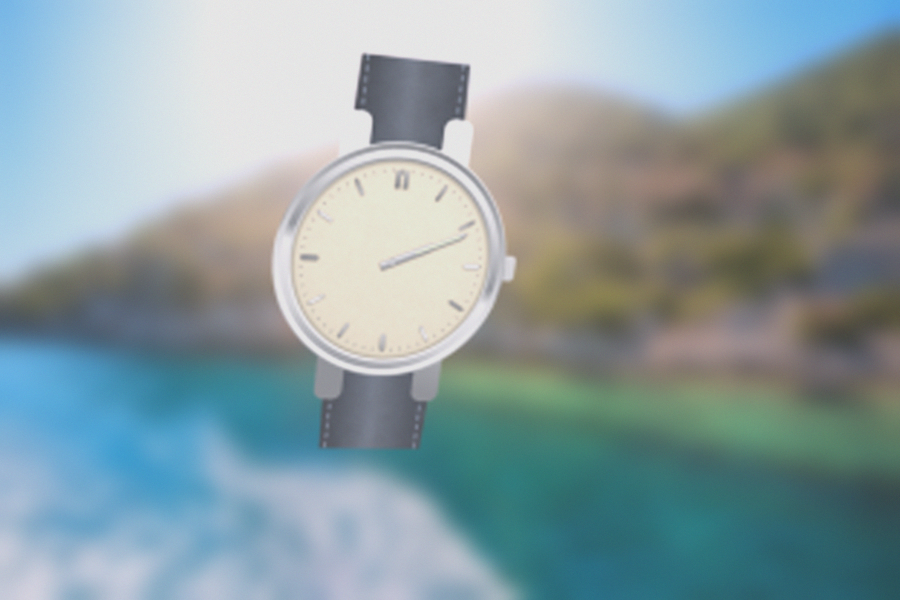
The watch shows 2.11
